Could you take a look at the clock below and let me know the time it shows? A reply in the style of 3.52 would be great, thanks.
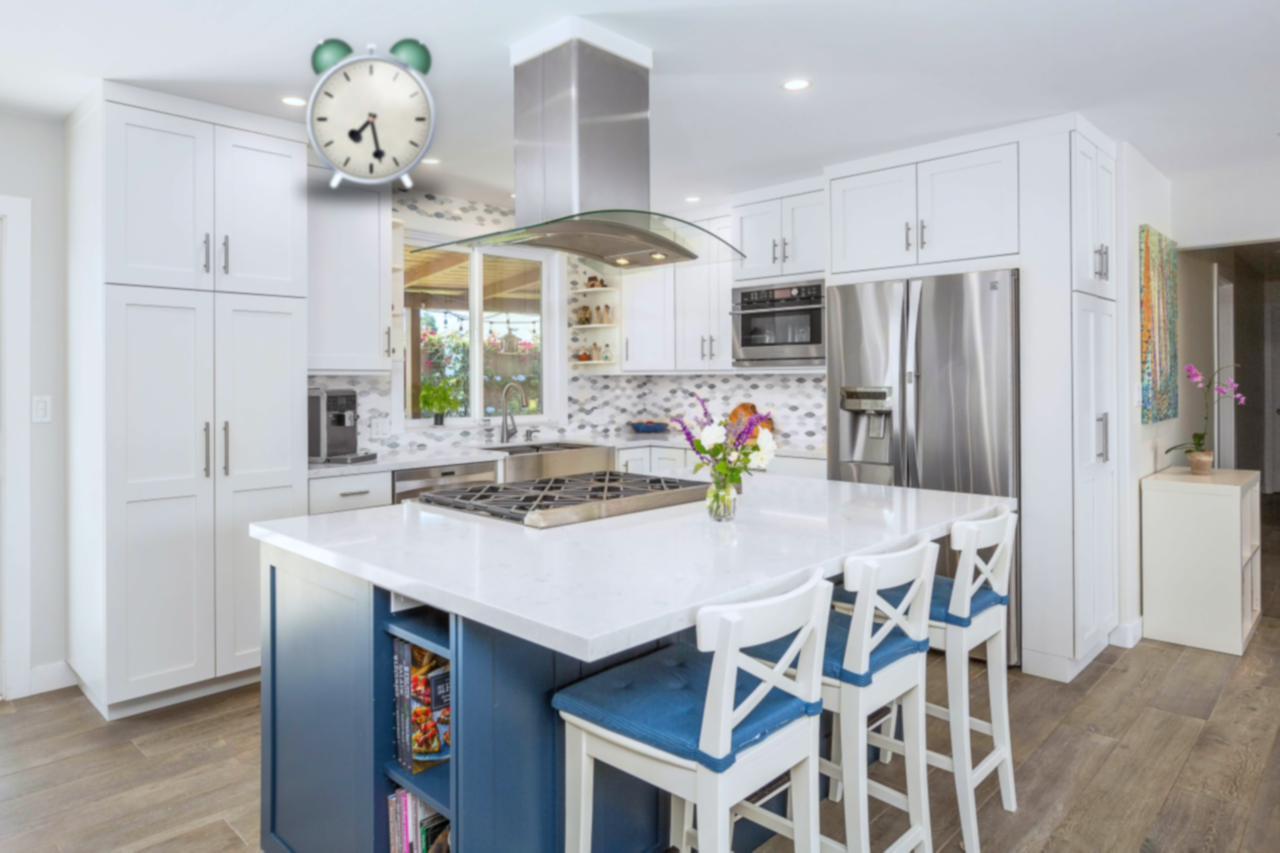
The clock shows 7.28
